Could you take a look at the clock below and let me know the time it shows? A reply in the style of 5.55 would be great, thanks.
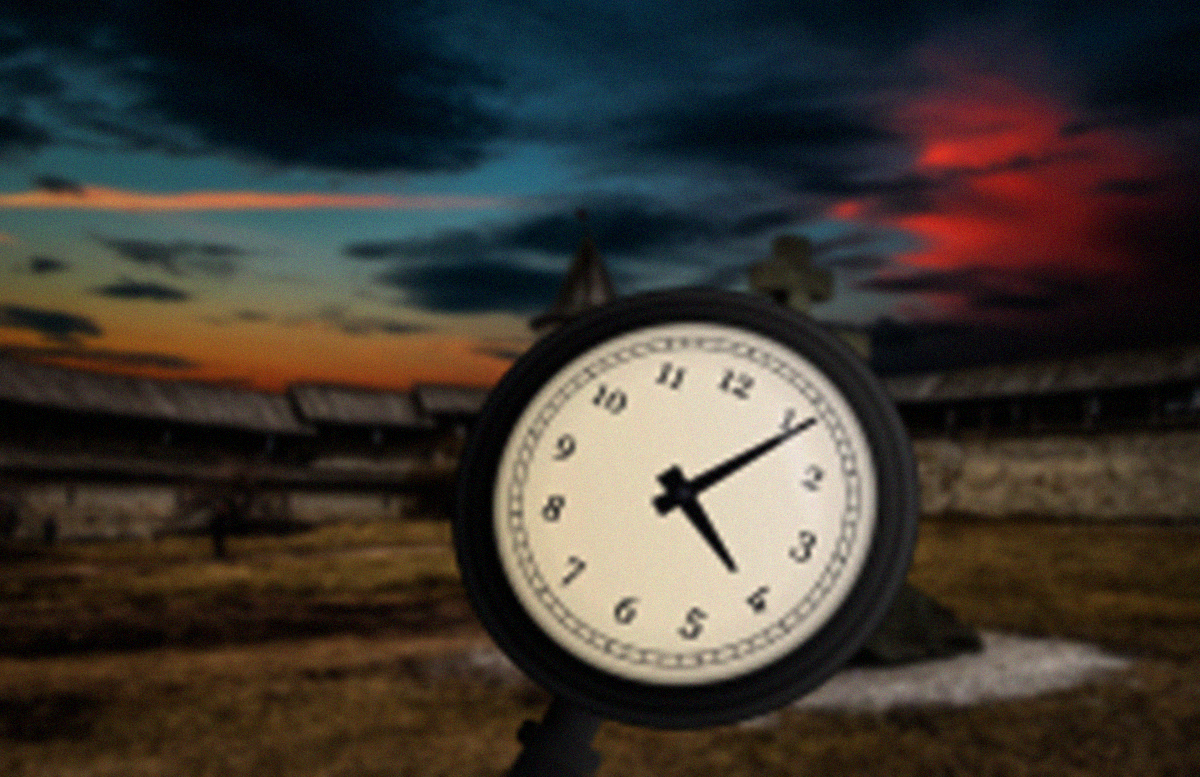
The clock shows 4.06
